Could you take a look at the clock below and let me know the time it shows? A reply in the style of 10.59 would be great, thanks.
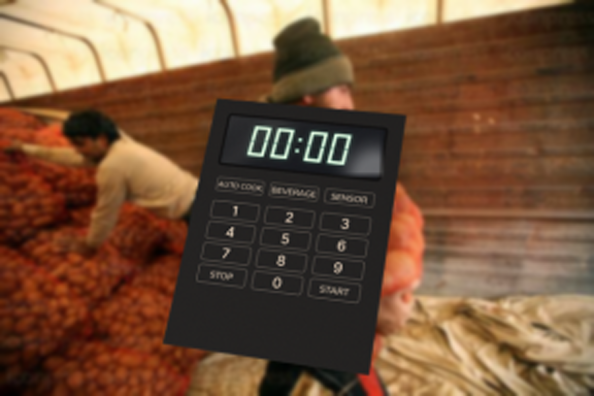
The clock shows 0.00
